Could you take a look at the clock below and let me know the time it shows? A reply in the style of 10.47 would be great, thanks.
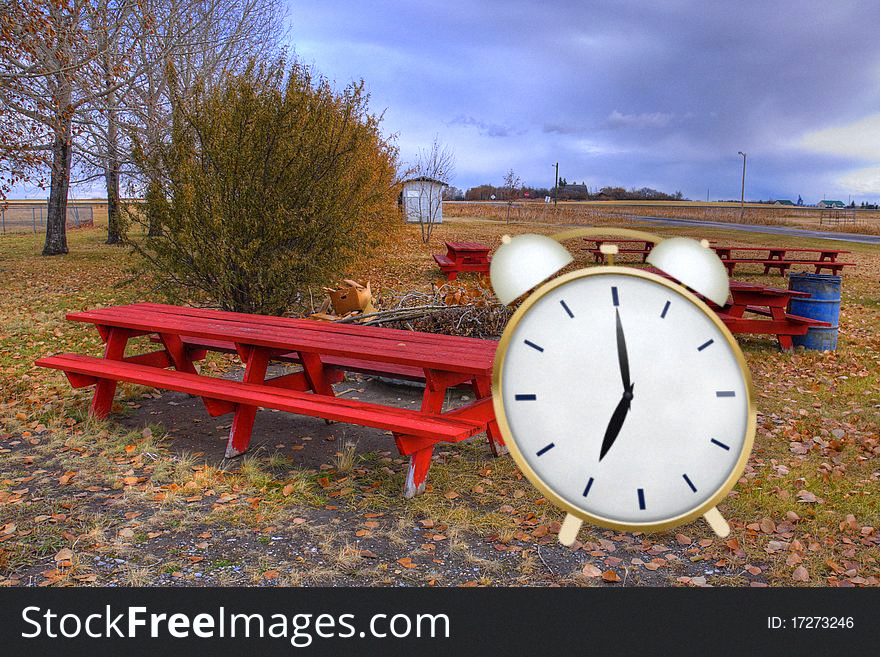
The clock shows 7.00
